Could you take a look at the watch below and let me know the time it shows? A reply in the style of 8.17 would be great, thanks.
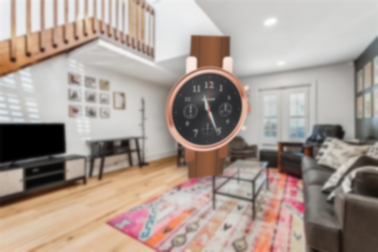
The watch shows 11.26
